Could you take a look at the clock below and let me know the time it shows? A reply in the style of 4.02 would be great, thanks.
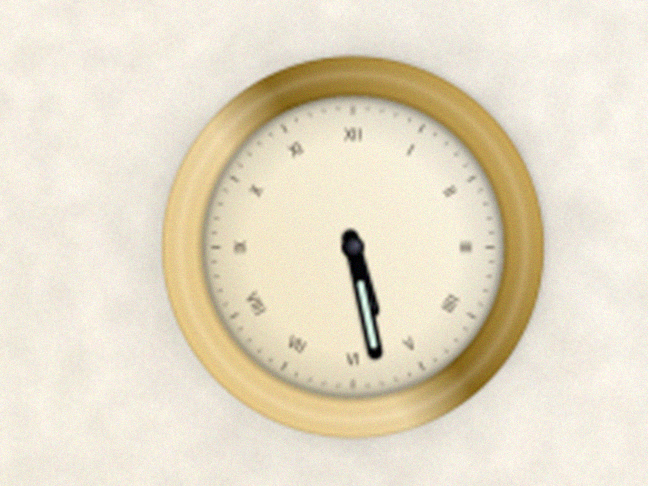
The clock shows 5.28
